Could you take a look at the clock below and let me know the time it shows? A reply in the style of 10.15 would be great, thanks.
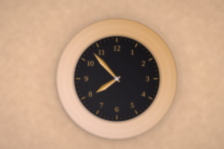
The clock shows 7.53
